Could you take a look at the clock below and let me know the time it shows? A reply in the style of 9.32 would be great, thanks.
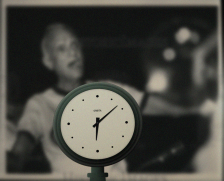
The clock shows 6.08
